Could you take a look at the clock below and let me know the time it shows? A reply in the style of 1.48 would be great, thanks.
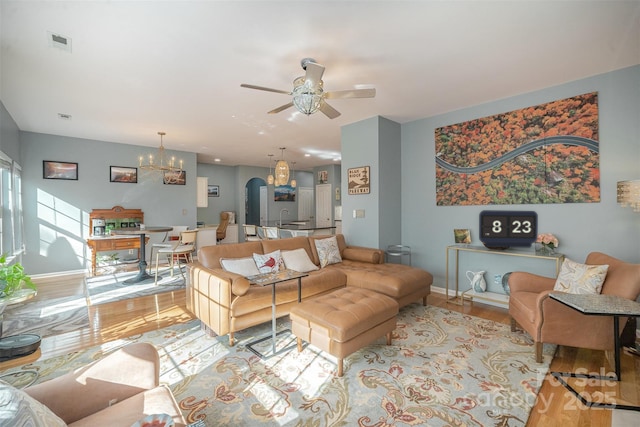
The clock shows 8.23
